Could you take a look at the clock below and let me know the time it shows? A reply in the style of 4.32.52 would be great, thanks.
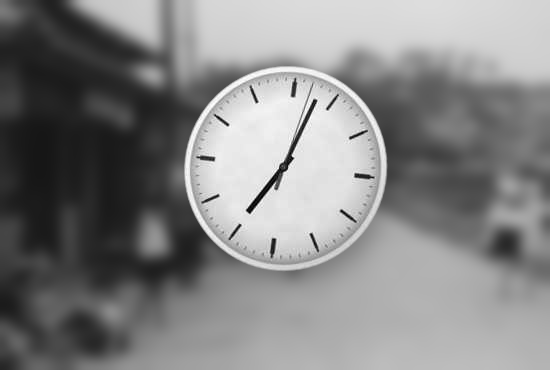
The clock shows 7.03.02
